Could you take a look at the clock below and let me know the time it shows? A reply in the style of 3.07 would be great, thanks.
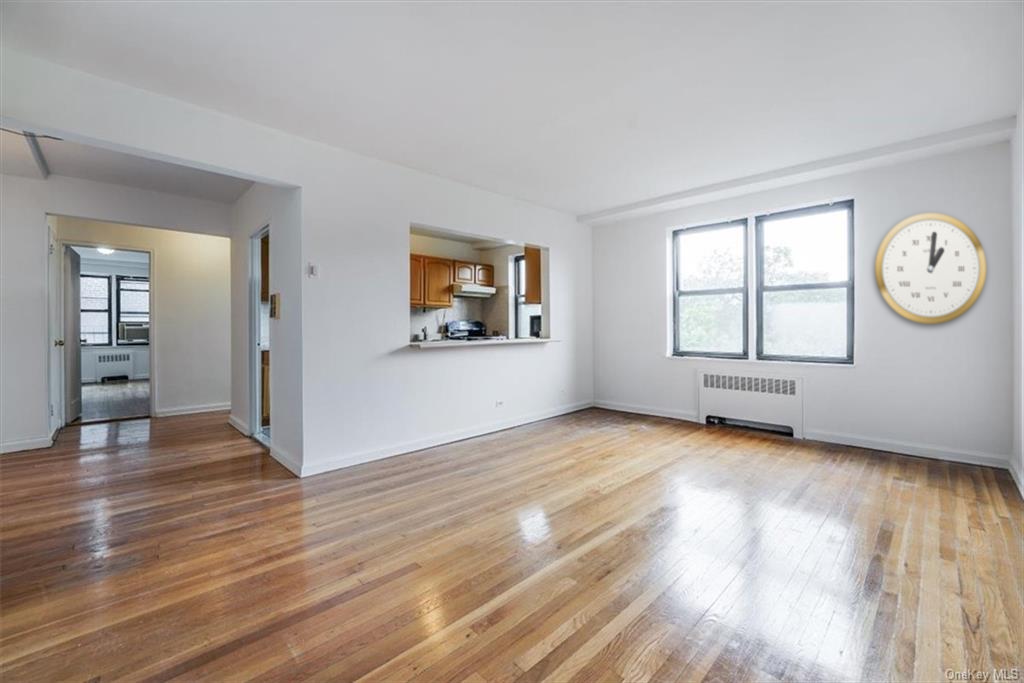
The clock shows 1.01
